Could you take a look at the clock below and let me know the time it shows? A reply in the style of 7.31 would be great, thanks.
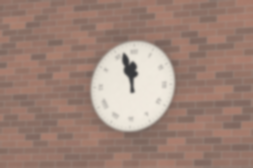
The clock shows 11.57
